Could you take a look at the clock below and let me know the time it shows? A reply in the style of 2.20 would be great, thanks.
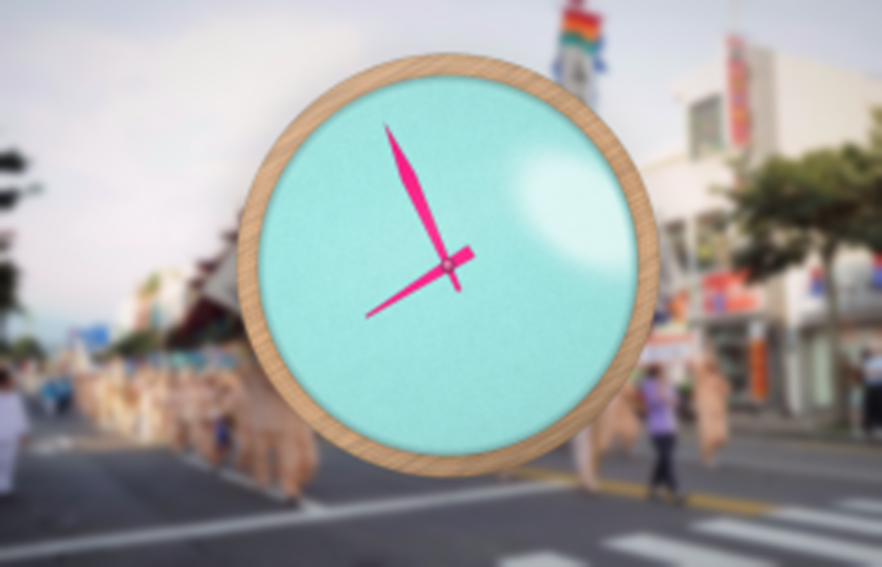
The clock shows 7.56
